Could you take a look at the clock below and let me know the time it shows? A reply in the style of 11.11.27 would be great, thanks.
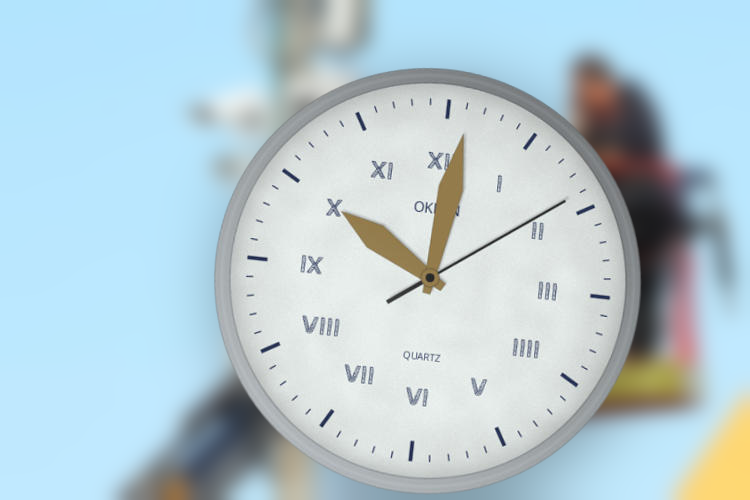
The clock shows 10.01.09
